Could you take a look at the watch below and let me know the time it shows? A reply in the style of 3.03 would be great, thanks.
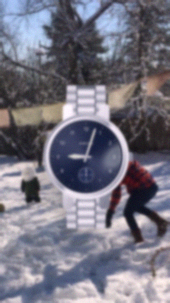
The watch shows 9.03
